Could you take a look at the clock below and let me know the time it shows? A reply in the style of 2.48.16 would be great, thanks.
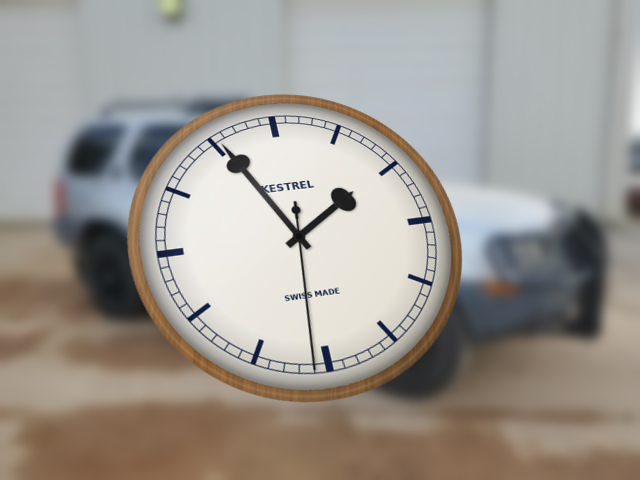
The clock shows 1.55.31
